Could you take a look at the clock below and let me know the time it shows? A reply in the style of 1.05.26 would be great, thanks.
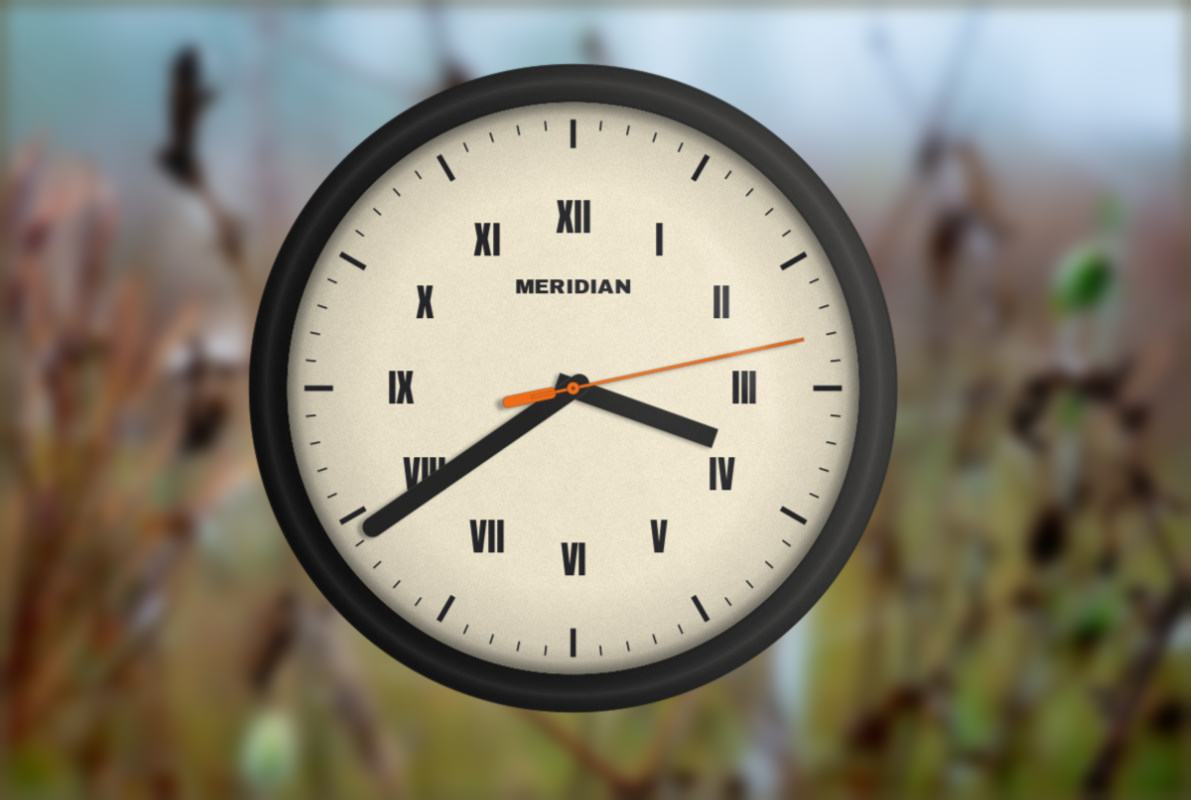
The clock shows 3.39.13
